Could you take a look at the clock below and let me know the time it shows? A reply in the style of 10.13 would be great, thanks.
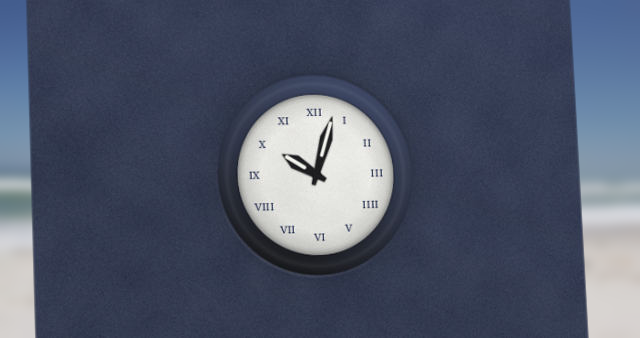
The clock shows 10.03
